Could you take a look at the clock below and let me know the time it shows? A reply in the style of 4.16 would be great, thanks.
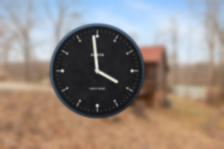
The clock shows 3.59
